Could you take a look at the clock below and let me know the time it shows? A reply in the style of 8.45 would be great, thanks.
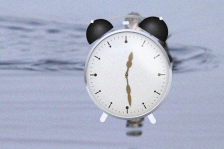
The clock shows 12.29
